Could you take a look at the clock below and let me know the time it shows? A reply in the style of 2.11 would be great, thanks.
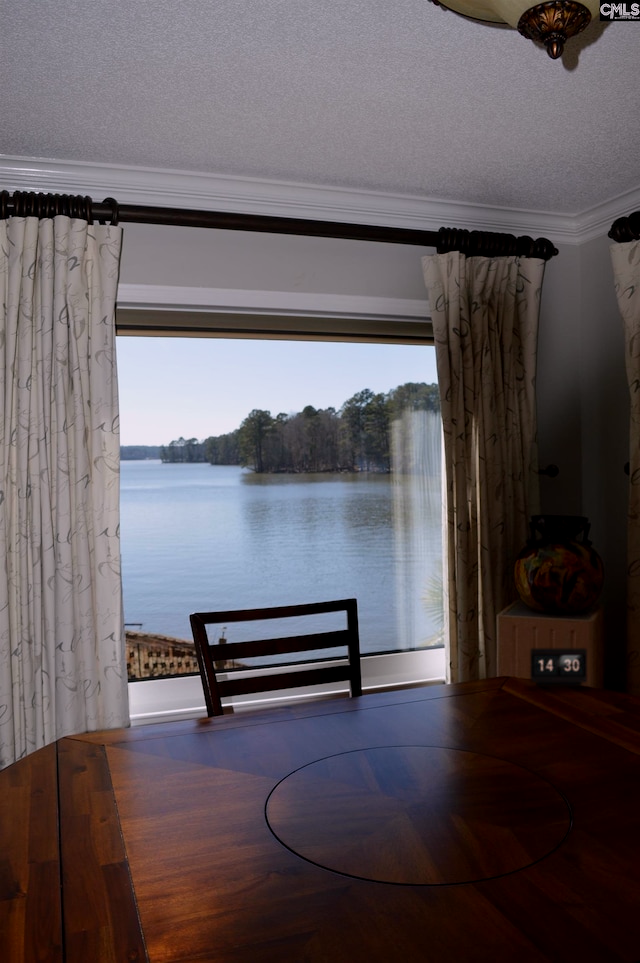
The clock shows 14.30
